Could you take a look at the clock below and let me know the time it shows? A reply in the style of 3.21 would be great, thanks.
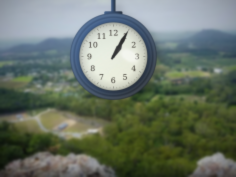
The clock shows 1.05
